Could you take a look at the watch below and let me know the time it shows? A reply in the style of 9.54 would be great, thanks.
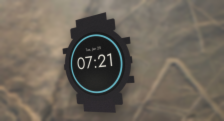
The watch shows 7.21
